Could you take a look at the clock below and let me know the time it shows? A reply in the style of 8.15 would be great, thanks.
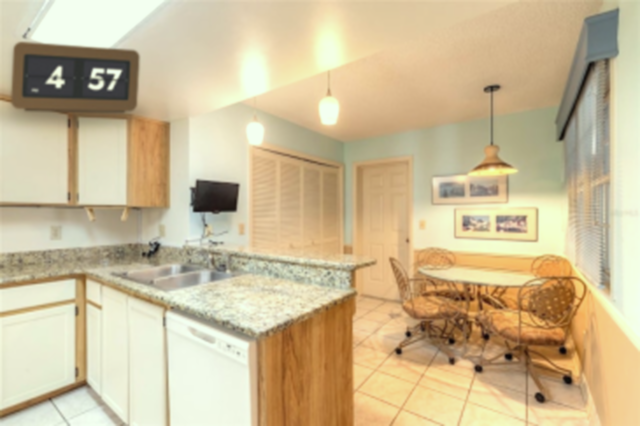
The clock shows 4.57
